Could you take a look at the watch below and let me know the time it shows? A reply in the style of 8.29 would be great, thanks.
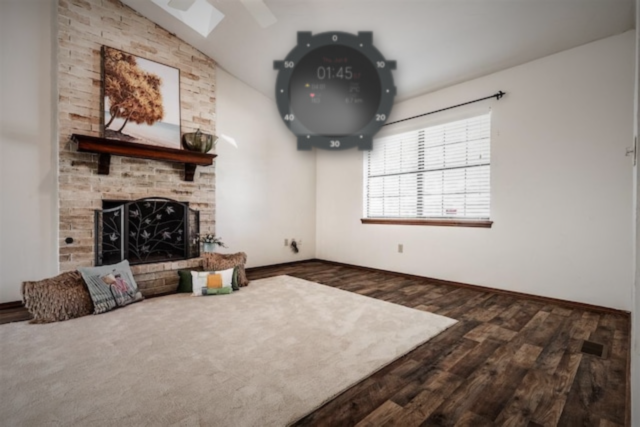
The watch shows 1.45
